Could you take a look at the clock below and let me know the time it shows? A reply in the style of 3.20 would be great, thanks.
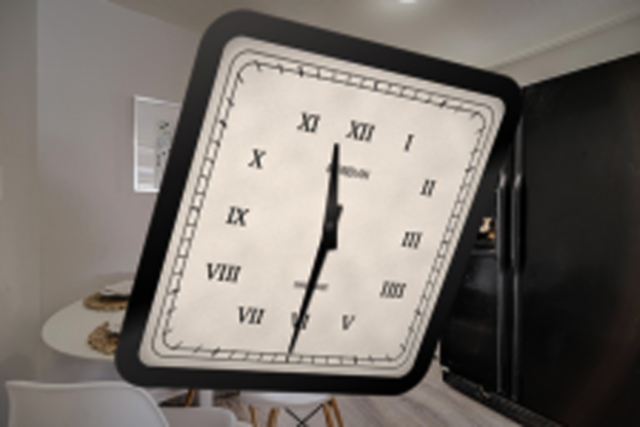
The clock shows 11.30
